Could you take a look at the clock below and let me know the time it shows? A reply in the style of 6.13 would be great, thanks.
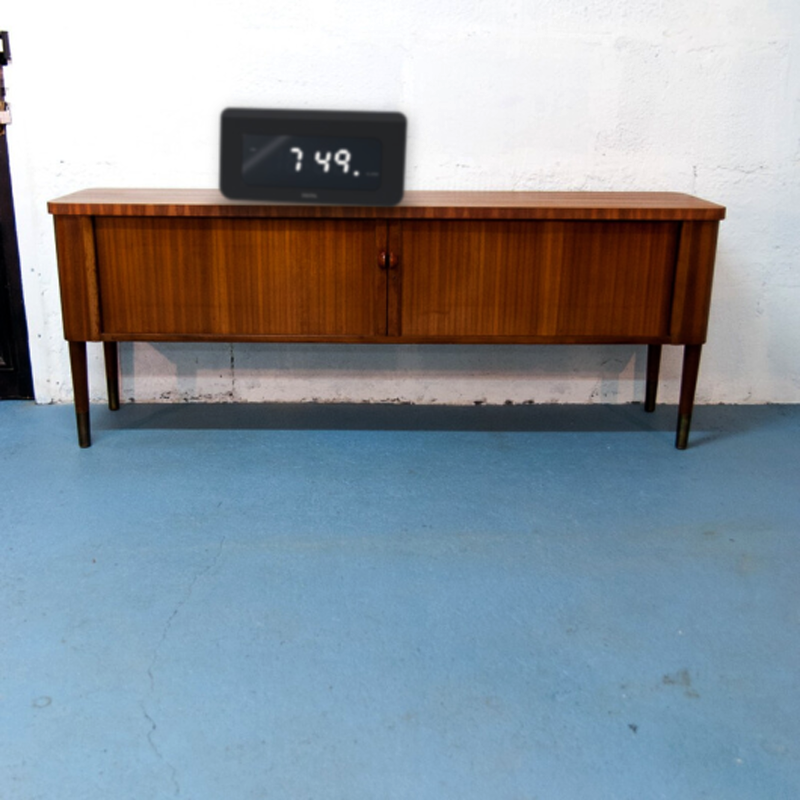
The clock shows 7.49
